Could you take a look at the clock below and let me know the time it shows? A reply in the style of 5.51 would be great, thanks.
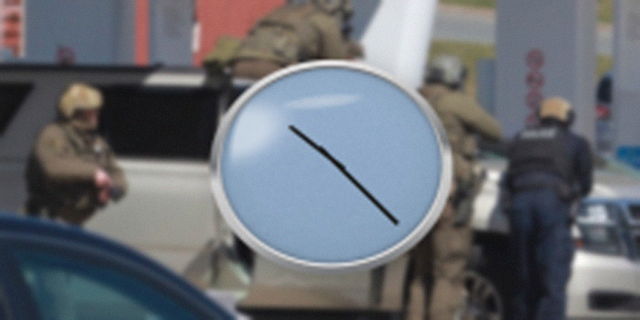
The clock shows 10.23
